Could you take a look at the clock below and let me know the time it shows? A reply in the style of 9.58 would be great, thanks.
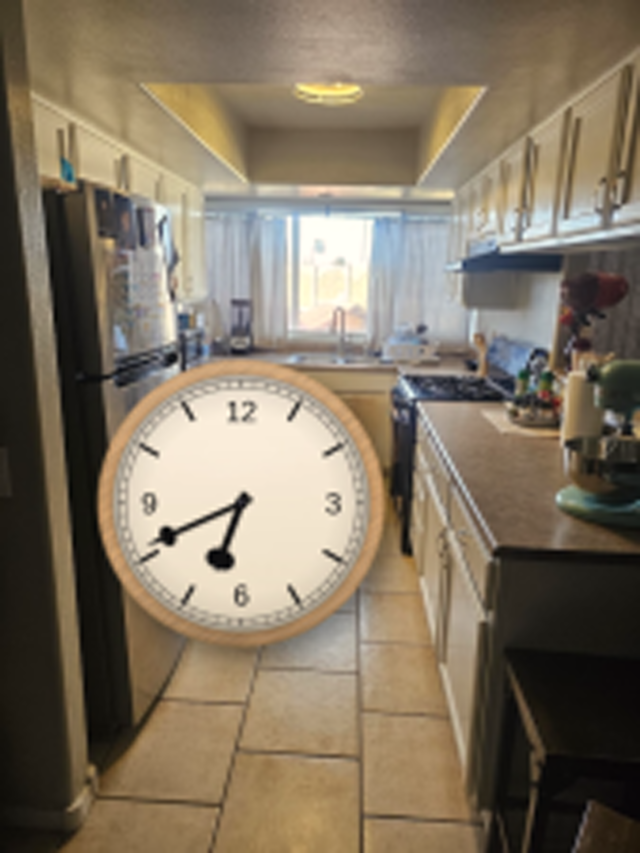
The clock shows 6.41
